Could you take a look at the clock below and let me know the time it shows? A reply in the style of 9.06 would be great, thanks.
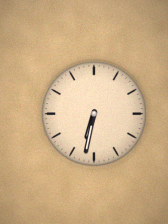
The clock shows 6.32
